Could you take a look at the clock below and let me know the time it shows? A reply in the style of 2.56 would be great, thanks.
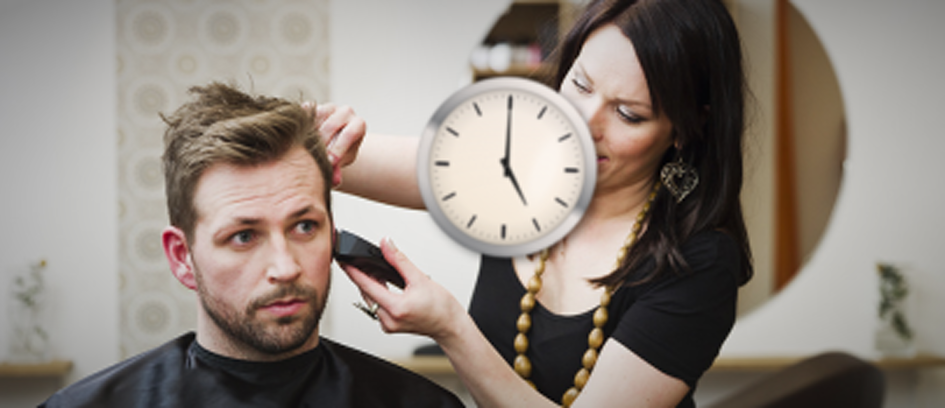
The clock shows 5.00
